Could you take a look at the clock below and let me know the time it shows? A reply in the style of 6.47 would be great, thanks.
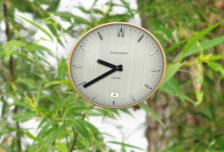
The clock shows 9.39
